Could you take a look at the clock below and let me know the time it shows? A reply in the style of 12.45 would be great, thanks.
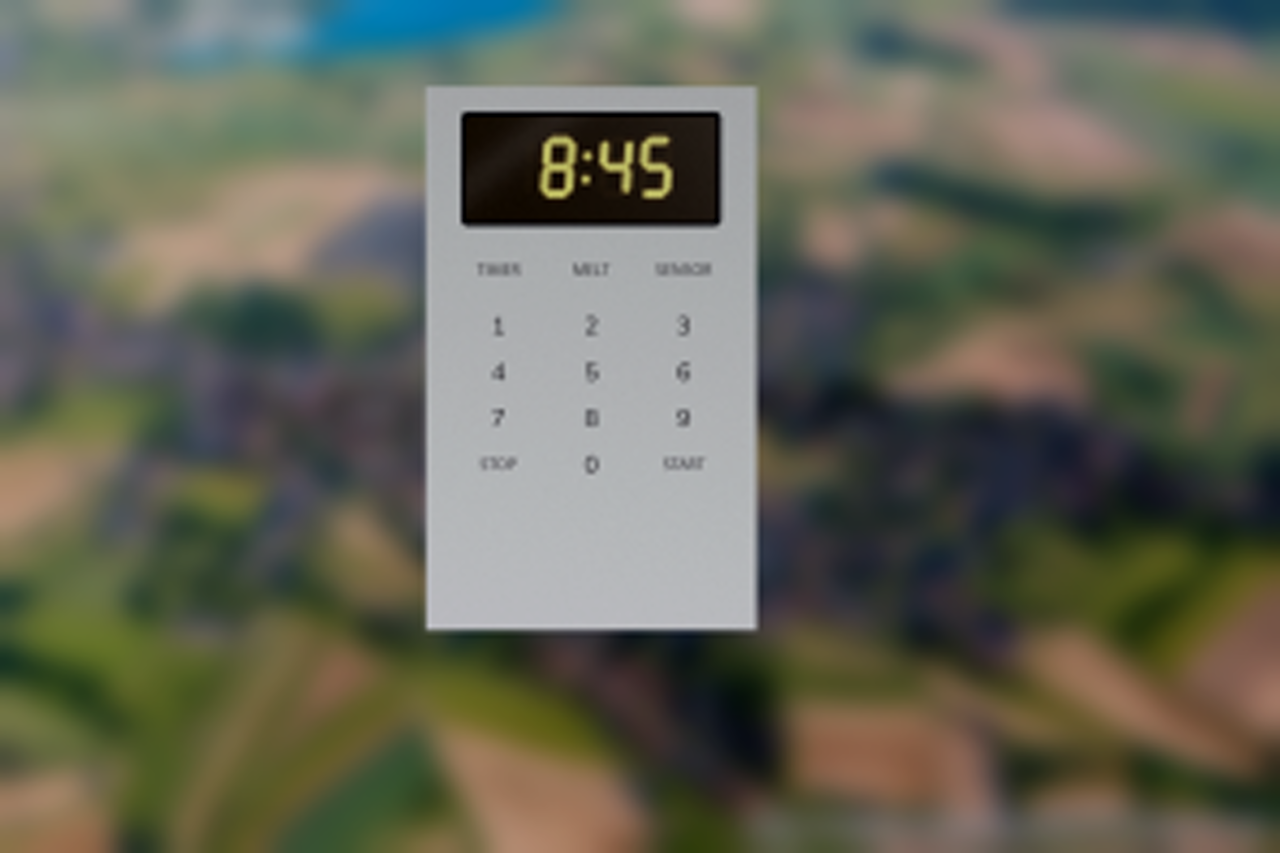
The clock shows 8.45
